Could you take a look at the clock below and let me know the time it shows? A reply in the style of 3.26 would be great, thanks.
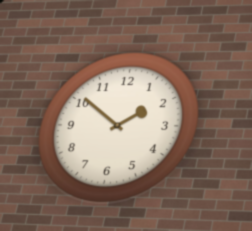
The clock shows 1.51
